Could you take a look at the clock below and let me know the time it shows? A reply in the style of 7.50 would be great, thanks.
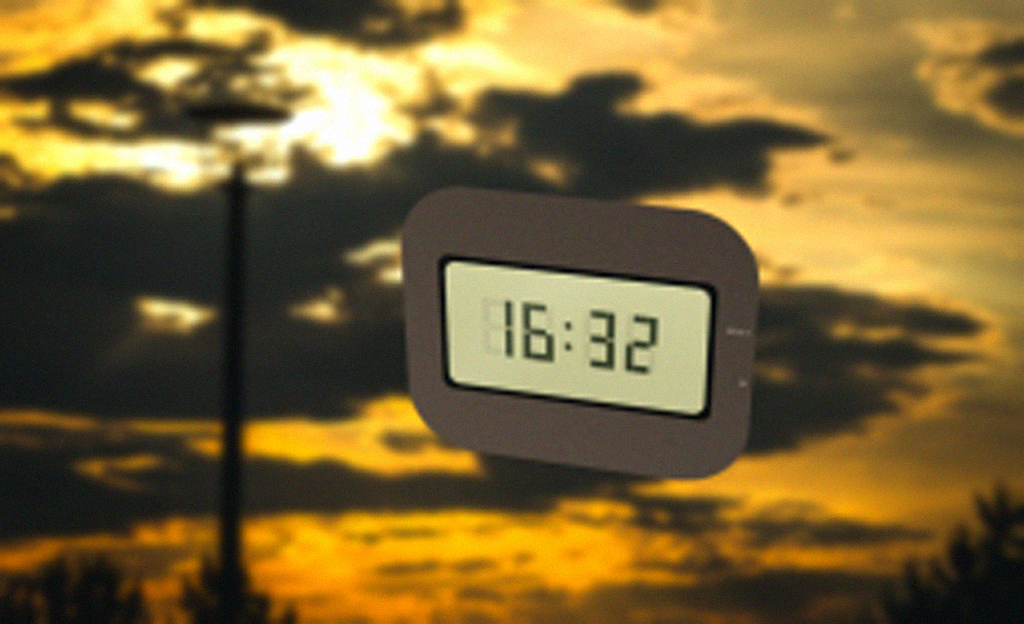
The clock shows 16.32
